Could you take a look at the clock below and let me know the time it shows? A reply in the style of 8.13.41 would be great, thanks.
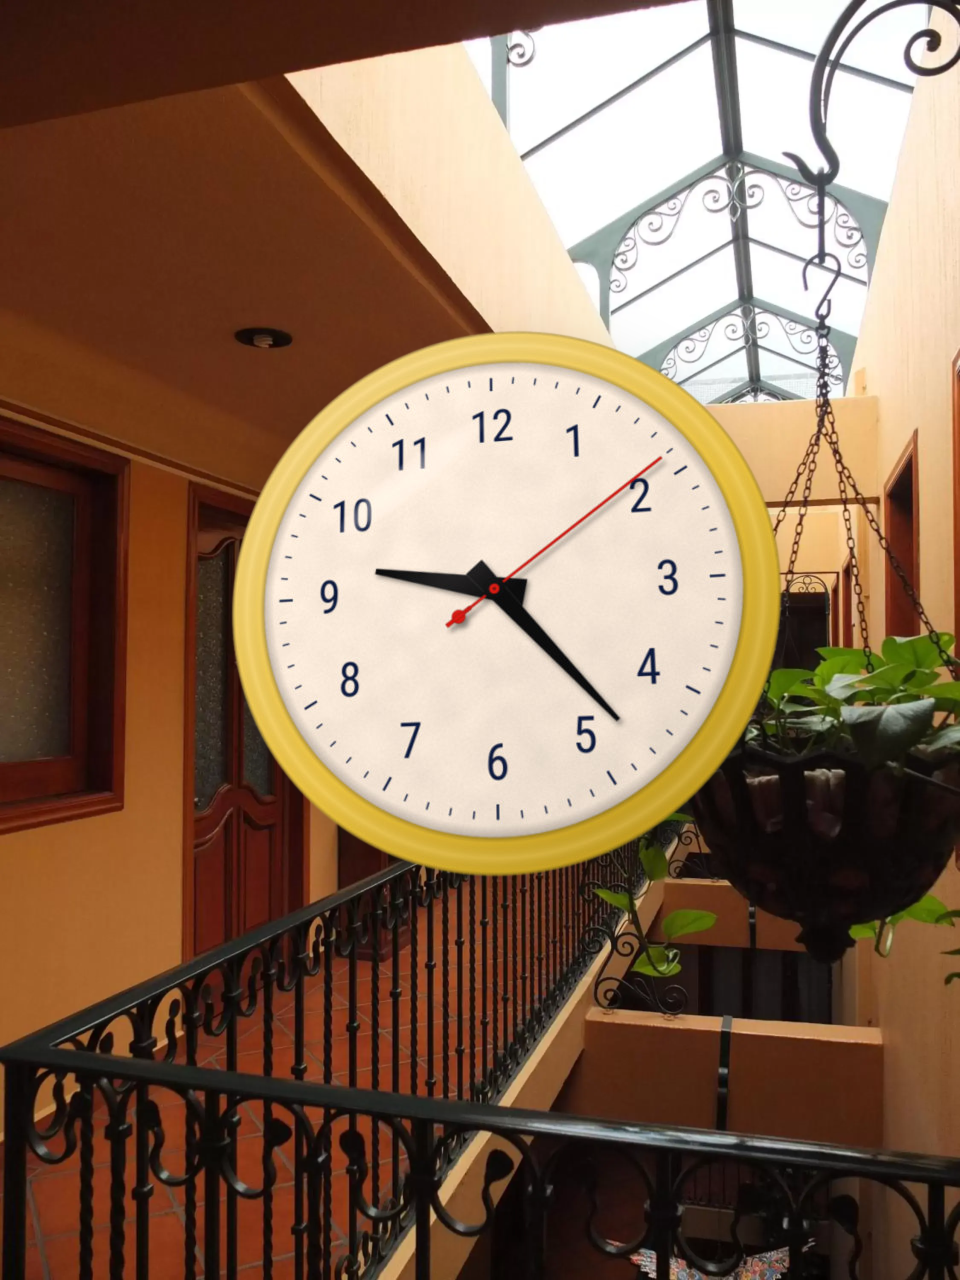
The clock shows 9.23.09
